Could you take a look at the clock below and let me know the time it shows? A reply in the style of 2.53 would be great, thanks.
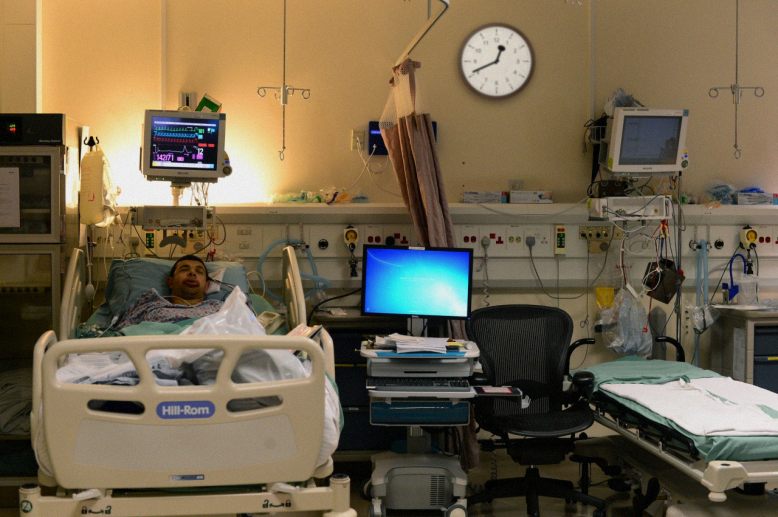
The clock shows 12.41
